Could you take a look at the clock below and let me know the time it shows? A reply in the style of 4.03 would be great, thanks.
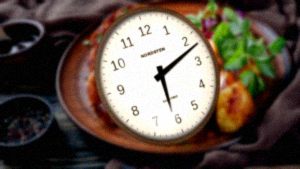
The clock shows 6.12
